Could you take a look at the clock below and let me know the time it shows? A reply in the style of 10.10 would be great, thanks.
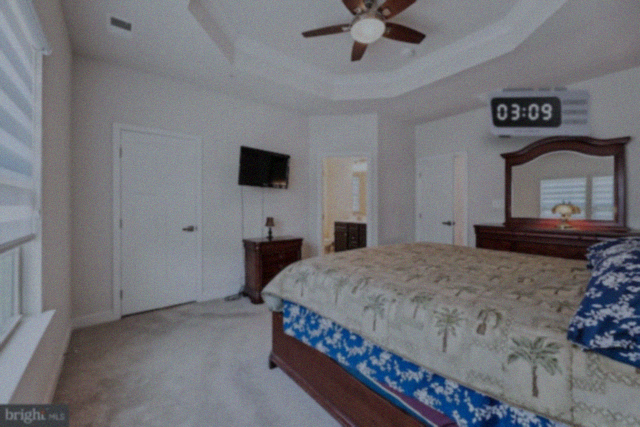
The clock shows 3.09
